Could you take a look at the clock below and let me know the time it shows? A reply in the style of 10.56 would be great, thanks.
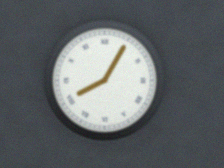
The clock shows 8.05
